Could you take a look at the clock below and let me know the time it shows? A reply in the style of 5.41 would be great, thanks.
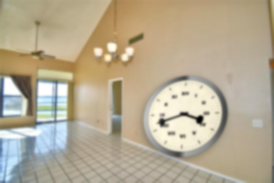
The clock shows 3.42
